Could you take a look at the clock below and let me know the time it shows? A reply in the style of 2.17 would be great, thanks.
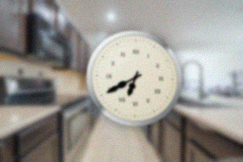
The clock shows 6.40
